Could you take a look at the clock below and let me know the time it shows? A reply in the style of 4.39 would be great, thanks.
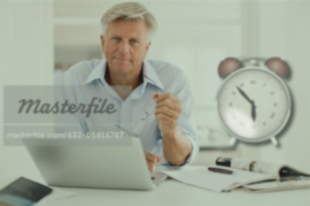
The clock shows 5.53
